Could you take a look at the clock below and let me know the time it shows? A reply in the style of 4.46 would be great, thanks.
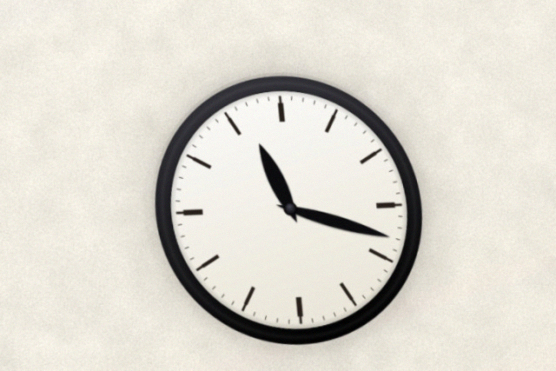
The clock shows 11.18
